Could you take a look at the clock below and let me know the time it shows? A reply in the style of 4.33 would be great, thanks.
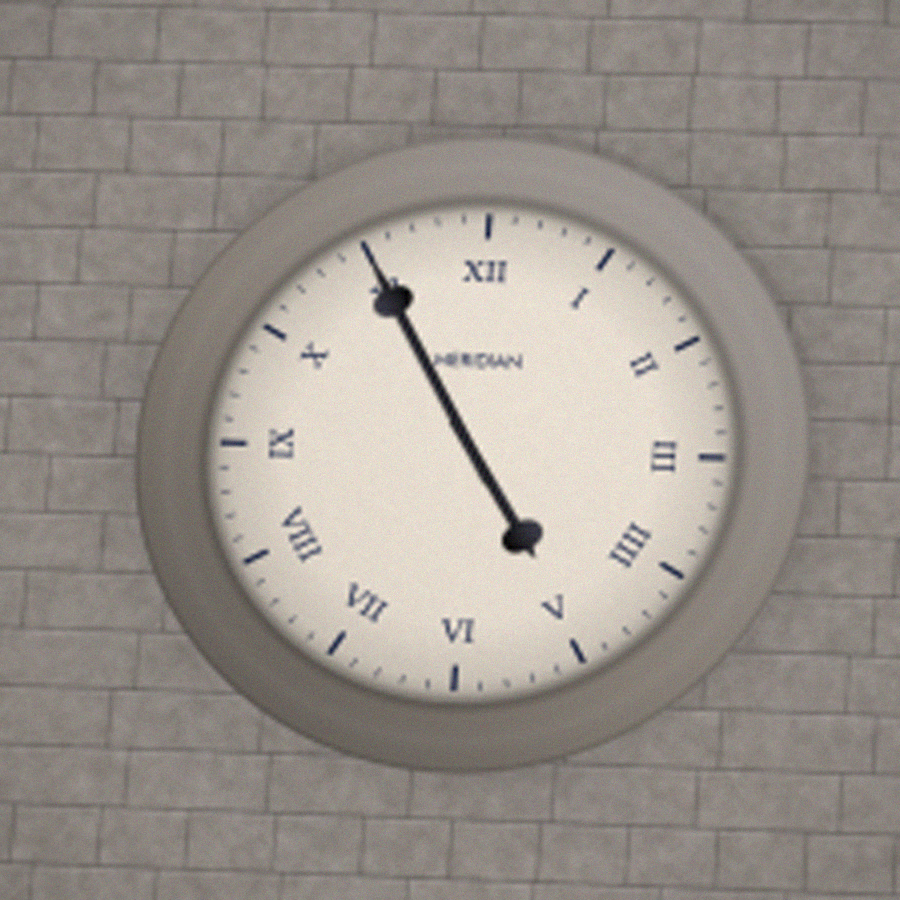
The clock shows 4.55
